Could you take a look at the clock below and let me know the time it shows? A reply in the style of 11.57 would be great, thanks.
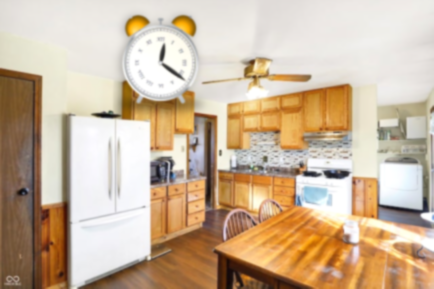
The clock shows 12.21
